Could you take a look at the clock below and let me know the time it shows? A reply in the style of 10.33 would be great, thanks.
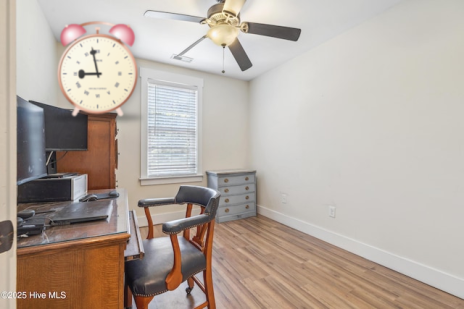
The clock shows 8.58
